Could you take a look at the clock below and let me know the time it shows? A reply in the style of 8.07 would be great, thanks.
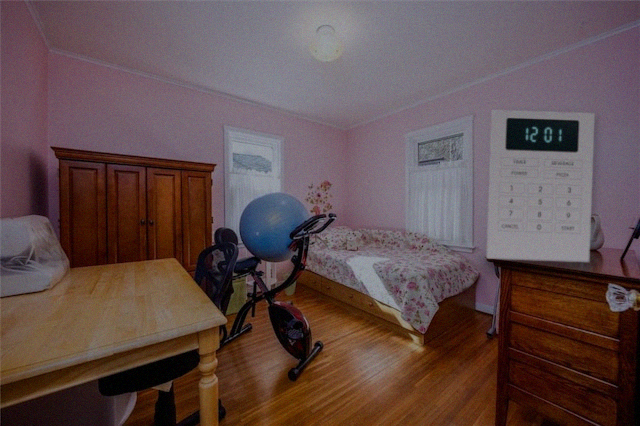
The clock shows 12.01
